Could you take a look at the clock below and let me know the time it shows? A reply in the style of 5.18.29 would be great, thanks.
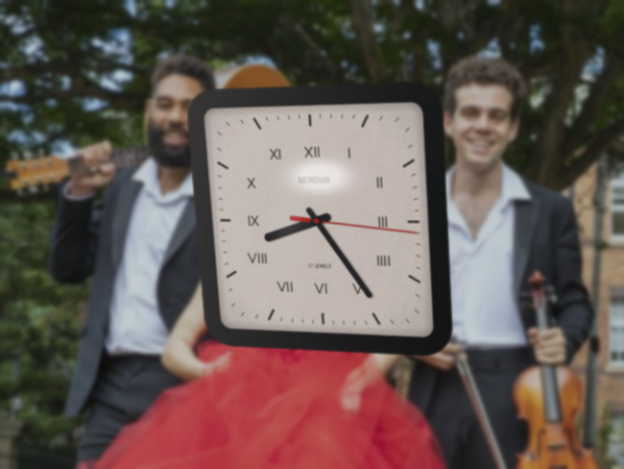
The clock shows 8.24.16
